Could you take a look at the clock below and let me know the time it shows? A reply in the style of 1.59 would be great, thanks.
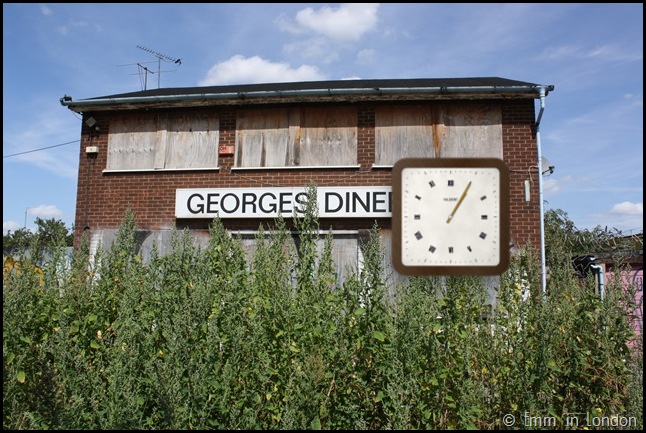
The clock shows 1.05
